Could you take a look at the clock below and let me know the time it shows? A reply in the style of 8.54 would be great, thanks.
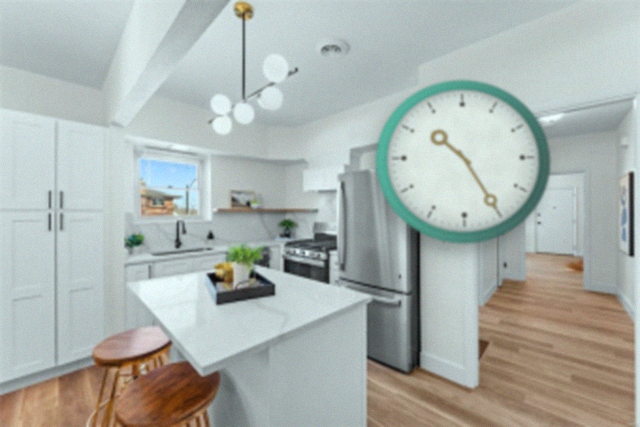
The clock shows 10.25
